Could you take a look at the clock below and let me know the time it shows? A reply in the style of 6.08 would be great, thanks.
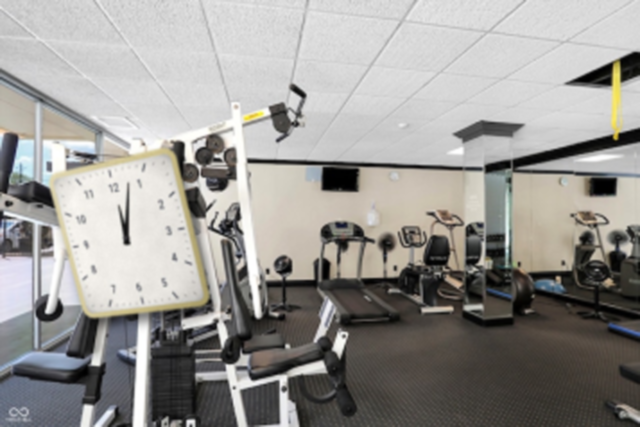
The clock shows 12.03
